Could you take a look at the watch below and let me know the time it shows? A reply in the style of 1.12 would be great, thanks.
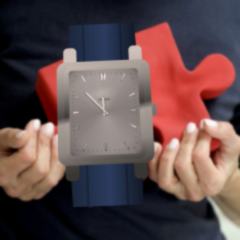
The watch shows 11.53
